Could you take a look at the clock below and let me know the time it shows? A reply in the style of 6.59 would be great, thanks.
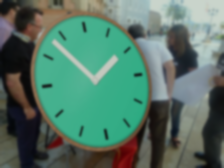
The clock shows 1.53
